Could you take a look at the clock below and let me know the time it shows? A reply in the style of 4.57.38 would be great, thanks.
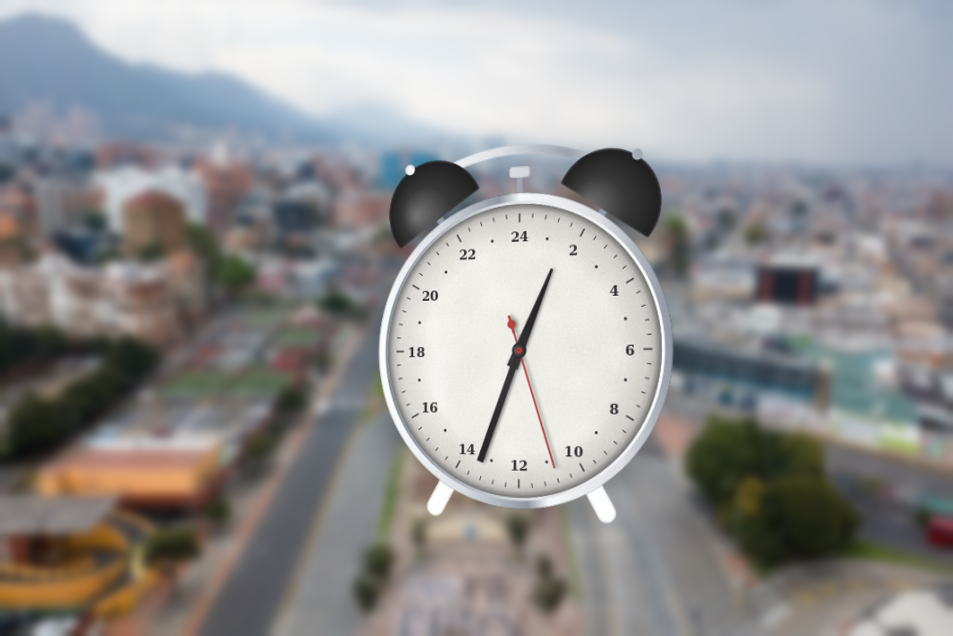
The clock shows 1.33.27
